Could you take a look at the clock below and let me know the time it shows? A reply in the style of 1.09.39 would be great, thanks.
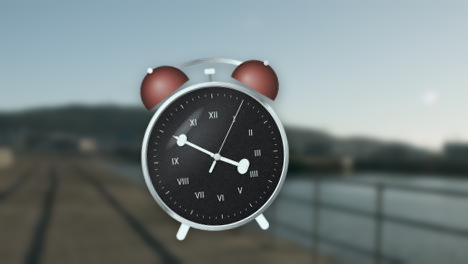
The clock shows 3.50.05
